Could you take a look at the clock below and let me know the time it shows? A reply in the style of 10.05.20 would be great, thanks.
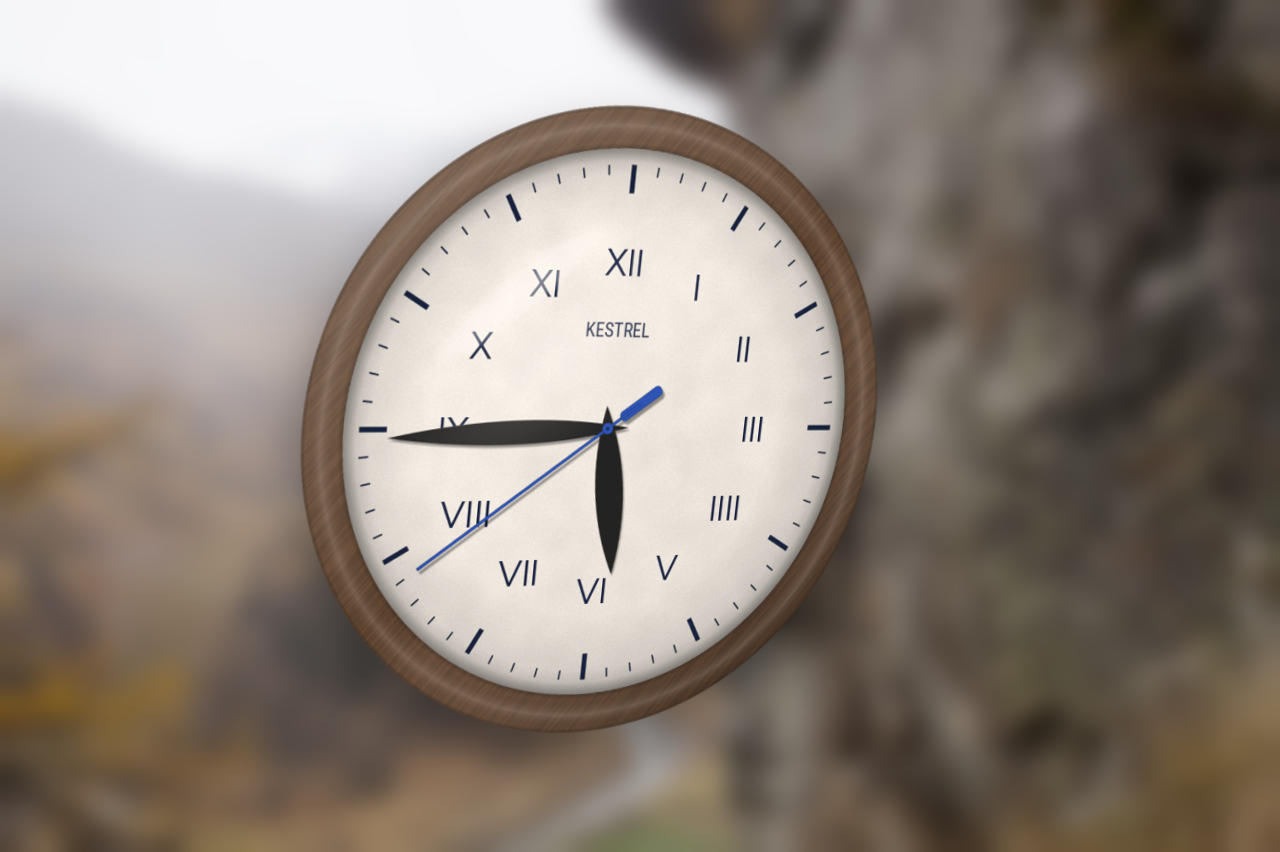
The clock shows 5.44.39
